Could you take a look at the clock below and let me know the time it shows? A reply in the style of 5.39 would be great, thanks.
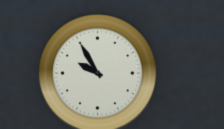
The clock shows 9.55
